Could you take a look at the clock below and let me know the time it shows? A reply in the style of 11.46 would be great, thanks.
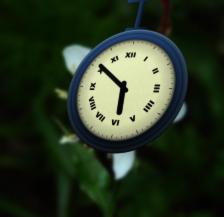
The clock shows 5.51
